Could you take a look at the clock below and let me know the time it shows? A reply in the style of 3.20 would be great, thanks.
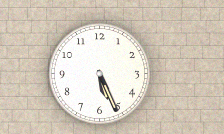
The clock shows 5.26
